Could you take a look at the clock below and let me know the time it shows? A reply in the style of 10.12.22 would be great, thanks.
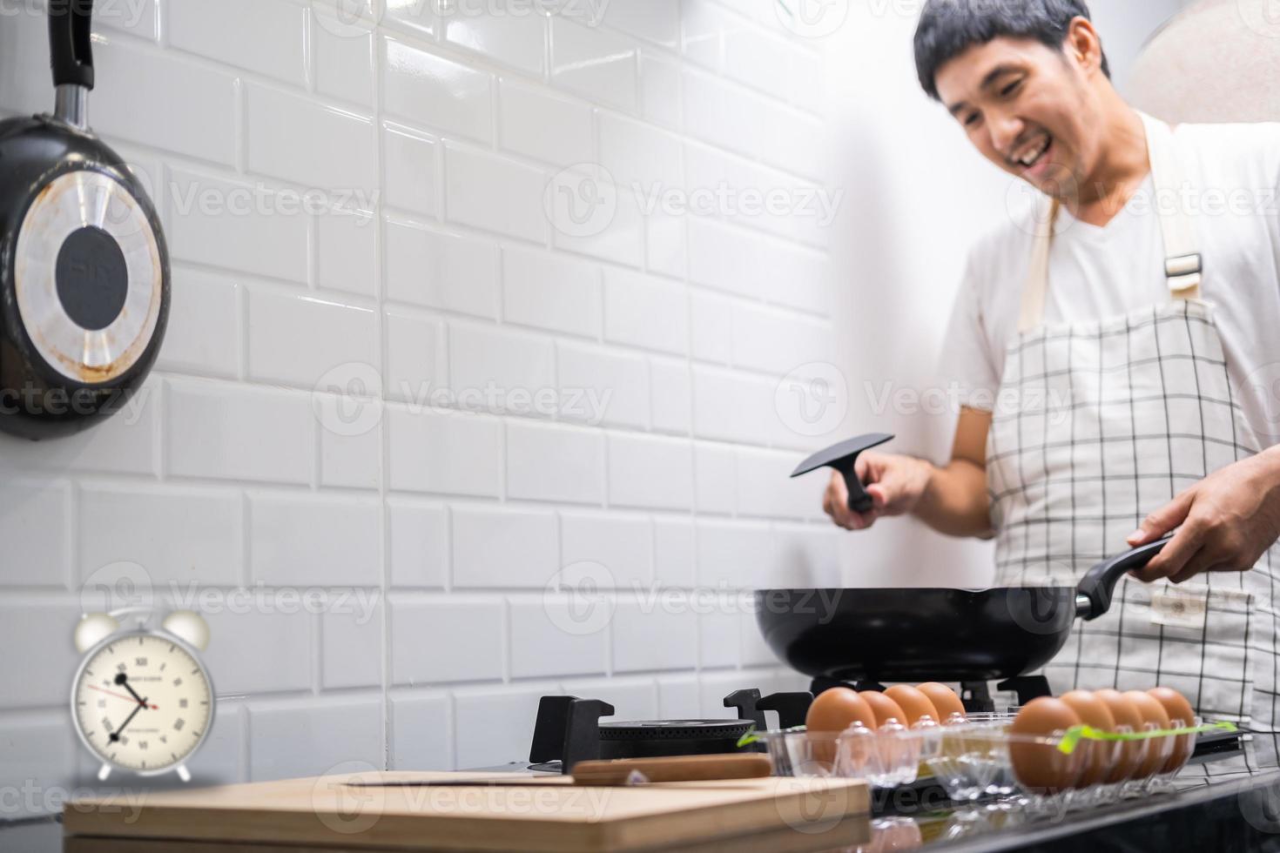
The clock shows 10.36.48
